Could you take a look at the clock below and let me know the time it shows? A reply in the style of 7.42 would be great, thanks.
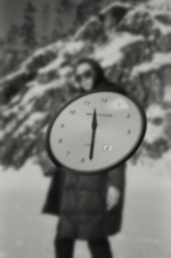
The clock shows 11.28
